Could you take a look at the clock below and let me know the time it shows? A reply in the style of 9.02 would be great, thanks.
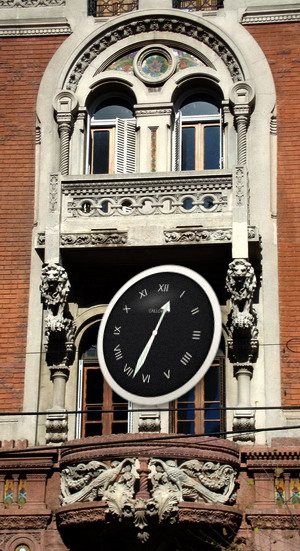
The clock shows 12.33
